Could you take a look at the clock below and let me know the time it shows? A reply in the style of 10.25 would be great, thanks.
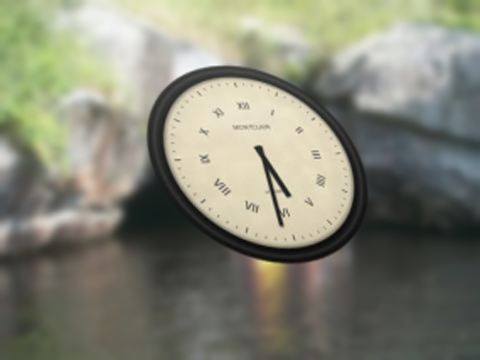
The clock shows 5.31
